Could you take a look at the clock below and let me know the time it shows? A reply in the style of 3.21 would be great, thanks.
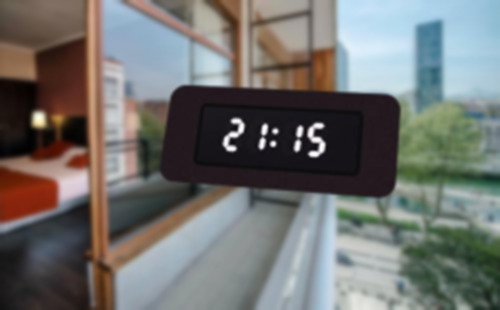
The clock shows 21.15
